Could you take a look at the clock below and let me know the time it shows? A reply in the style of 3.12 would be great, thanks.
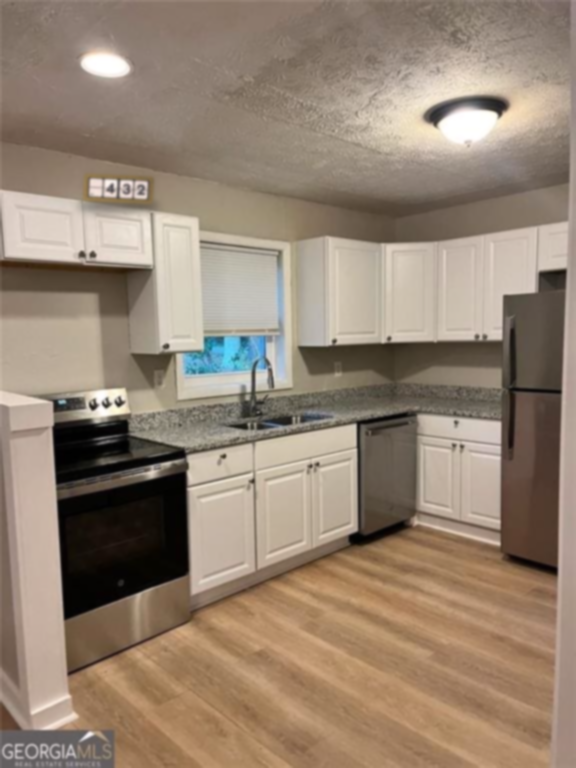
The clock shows 4.32
